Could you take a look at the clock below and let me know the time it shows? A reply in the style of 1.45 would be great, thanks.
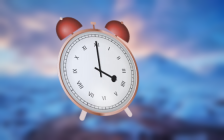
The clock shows 4.00
